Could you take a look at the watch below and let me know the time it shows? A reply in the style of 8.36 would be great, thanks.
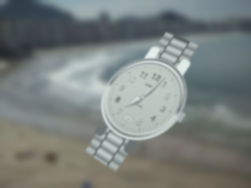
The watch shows 7.03
